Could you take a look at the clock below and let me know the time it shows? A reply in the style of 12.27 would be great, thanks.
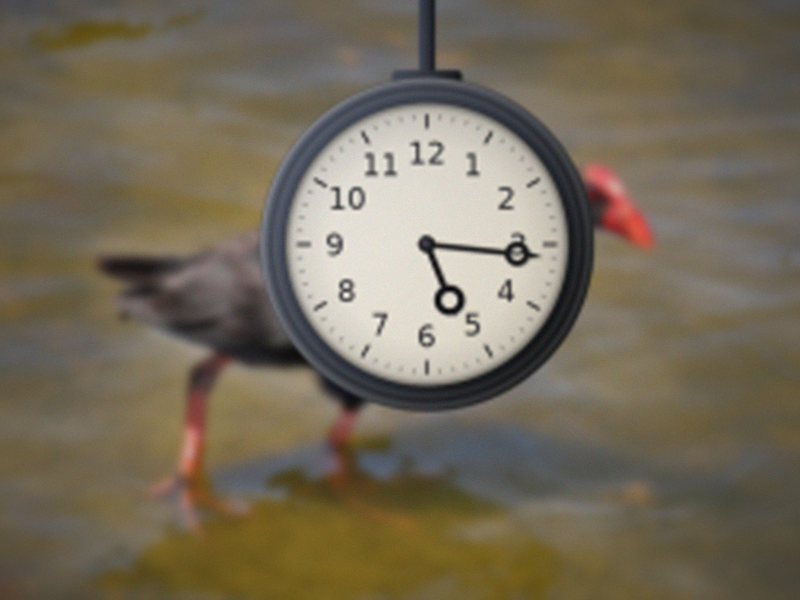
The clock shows 5.16
